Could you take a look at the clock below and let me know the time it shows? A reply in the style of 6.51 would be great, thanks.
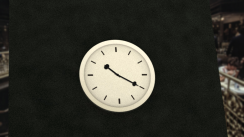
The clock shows 10.20
